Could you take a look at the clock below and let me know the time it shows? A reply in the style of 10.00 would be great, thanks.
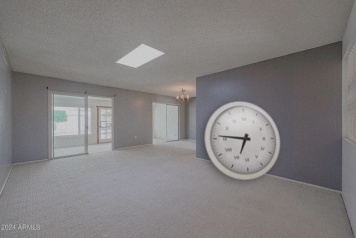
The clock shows 6.46
